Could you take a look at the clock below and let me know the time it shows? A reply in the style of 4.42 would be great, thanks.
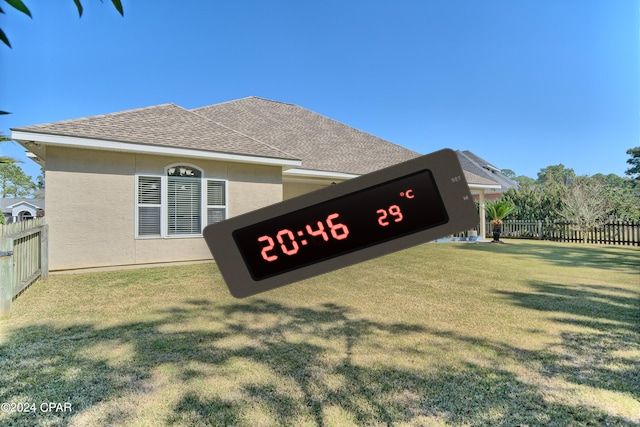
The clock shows 20.46
